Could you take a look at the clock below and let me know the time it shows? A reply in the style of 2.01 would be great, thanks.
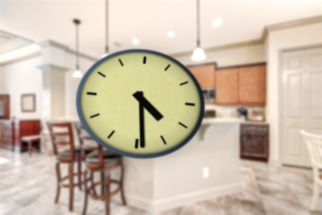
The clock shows 4.29
